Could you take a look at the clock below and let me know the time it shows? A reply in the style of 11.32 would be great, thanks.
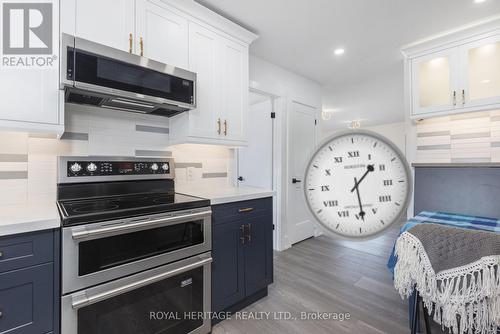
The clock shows 1.29
